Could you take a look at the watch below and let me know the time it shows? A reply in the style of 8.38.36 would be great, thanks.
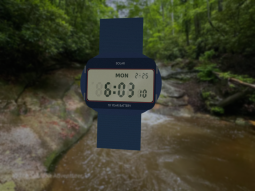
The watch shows 6.03.10
